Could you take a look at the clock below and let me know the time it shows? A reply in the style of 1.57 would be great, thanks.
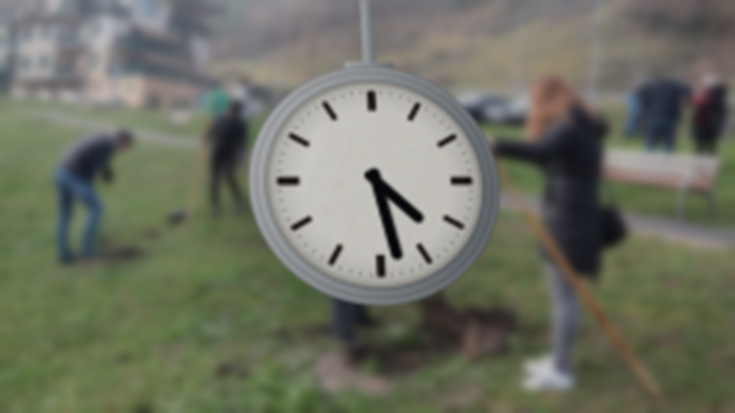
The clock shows 4.28
